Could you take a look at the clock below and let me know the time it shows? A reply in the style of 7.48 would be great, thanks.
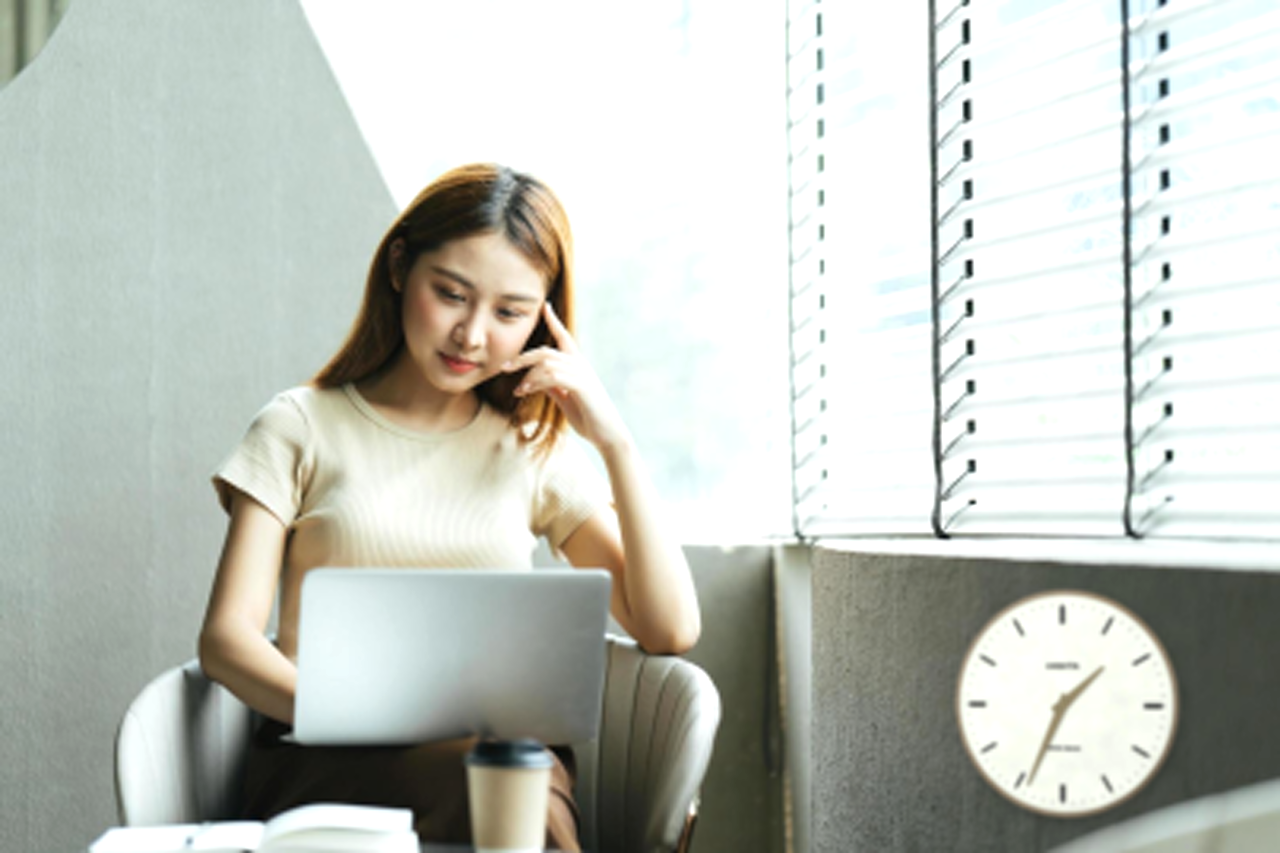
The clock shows 1.34
